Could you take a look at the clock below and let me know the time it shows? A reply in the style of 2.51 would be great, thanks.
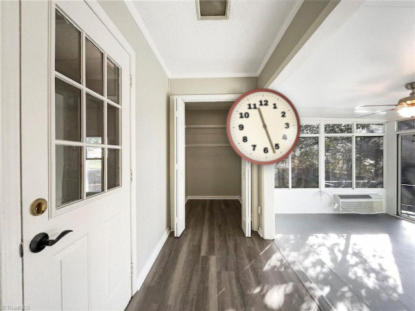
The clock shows 11.27
